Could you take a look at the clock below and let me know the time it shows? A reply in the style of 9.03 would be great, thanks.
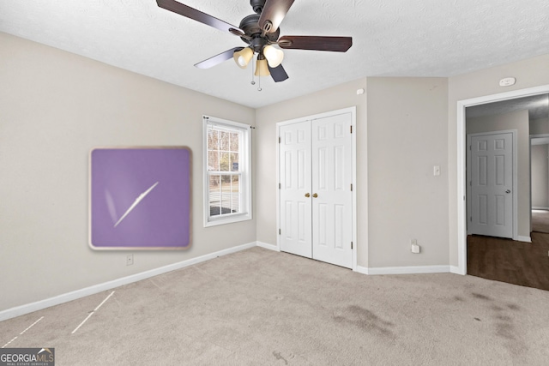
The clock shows 1.37
